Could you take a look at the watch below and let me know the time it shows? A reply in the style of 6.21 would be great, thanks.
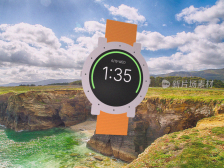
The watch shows 1.35
